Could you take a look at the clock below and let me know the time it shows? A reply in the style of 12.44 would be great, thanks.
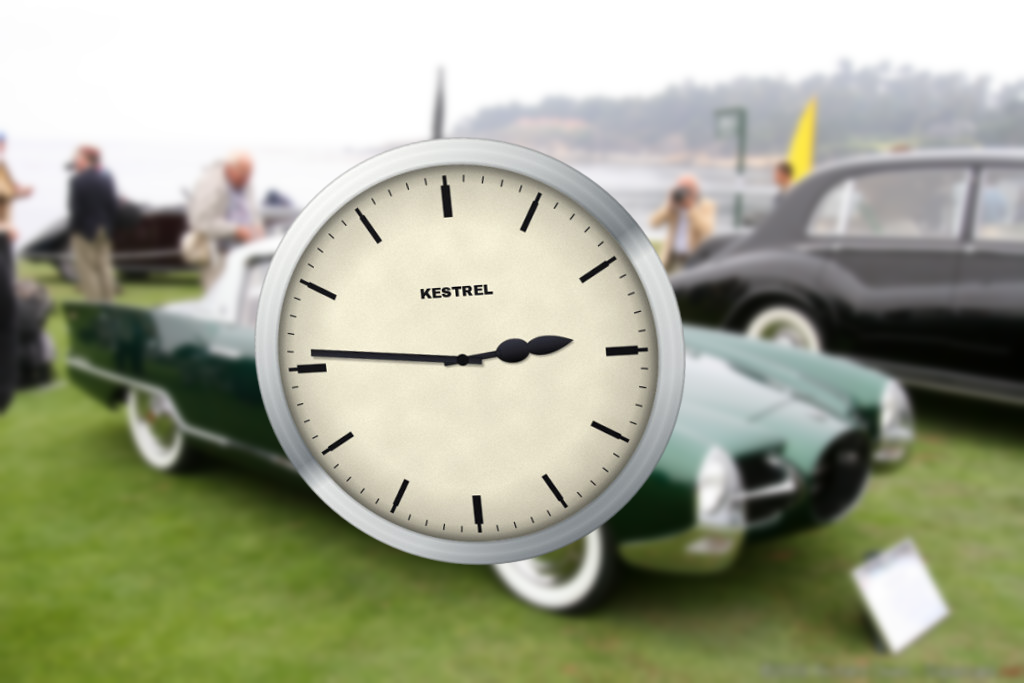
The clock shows 2.46
